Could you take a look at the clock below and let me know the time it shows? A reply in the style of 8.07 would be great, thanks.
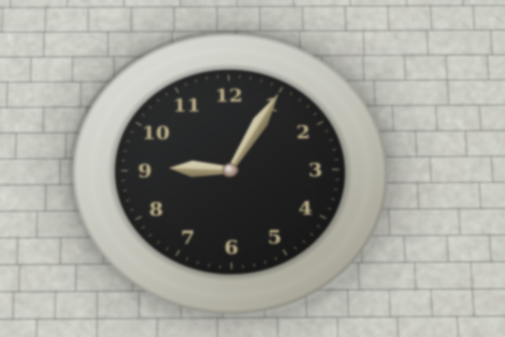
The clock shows 9.05
